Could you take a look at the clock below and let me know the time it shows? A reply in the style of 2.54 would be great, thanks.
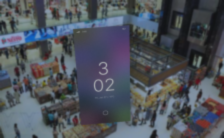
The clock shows 3.02
